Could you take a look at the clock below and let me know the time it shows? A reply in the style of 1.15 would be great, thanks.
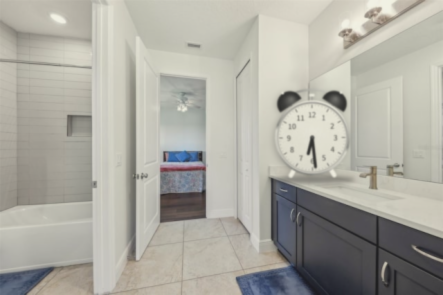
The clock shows 6.29
